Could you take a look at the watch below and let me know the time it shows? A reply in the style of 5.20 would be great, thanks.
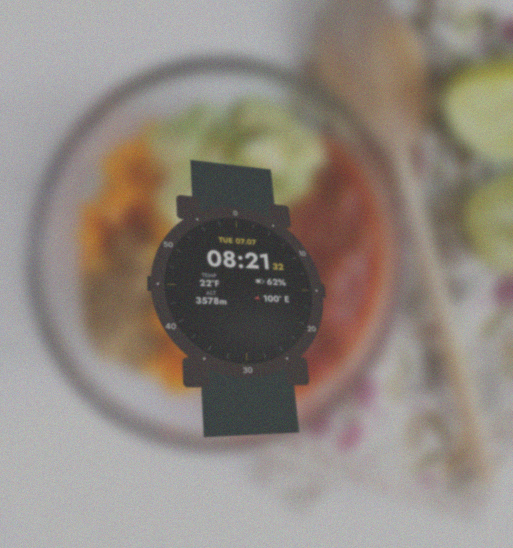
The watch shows 8.21
